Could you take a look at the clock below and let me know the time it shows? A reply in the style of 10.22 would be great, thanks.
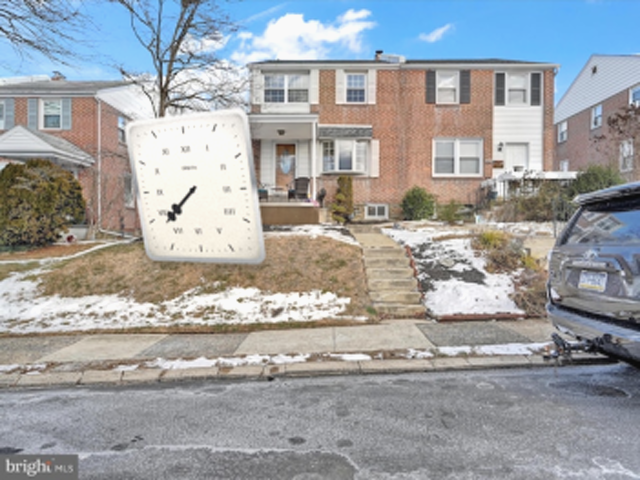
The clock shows 7.38
